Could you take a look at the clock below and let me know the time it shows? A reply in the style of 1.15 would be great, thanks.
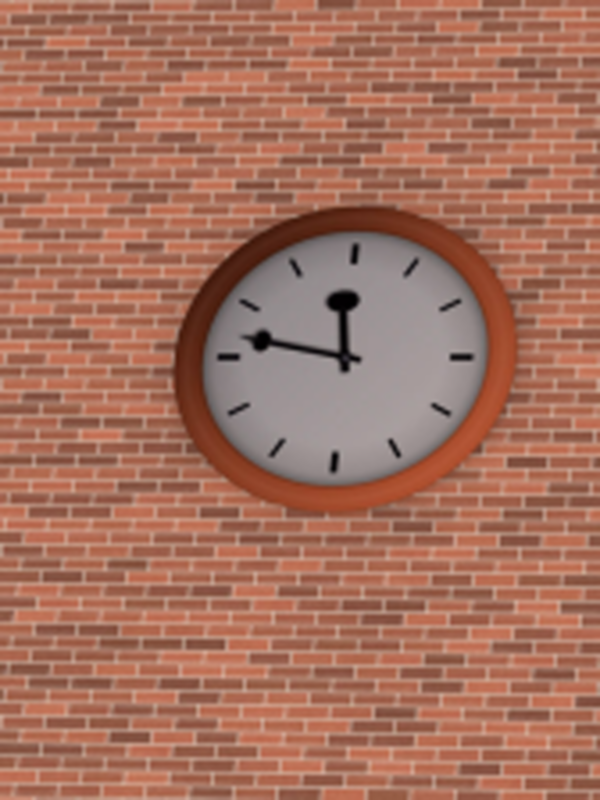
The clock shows 11.47
